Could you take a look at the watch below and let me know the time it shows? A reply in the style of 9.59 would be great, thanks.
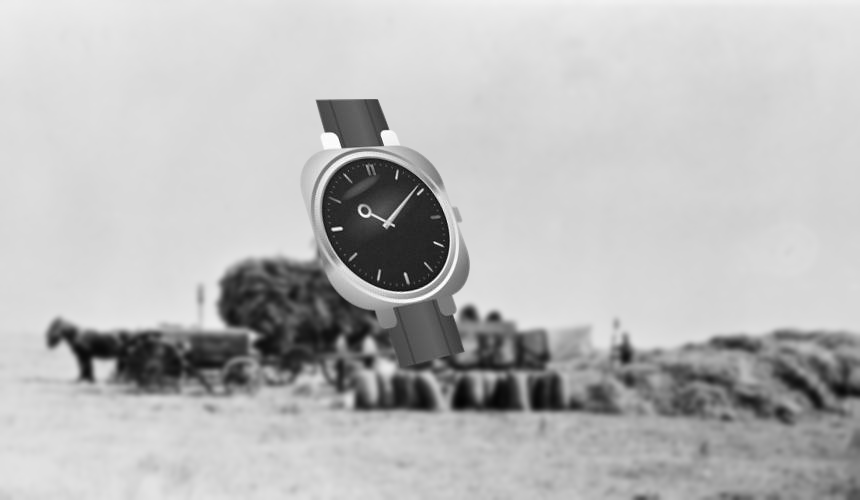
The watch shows 10.09
